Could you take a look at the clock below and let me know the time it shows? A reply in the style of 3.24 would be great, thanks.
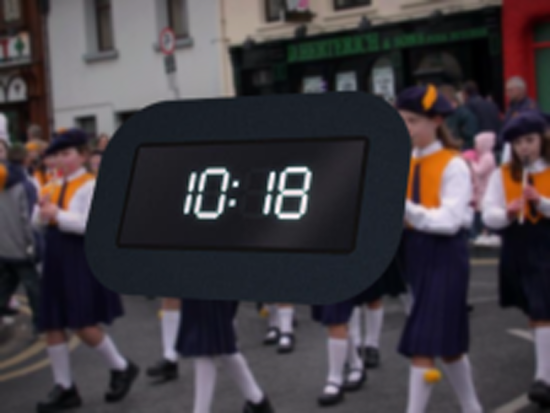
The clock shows 10.18
